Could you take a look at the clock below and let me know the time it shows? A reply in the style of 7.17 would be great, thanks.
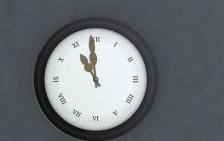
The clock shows 10.59
